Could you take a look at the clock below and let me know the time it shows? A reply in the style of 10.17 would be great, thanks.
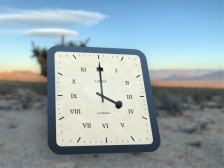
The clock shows 4.00
